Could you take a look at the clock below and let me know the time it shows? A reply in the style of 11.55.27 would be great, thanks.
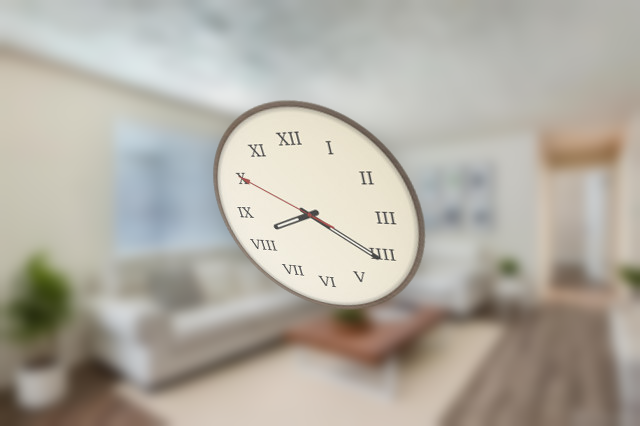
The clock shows 8.20.50
